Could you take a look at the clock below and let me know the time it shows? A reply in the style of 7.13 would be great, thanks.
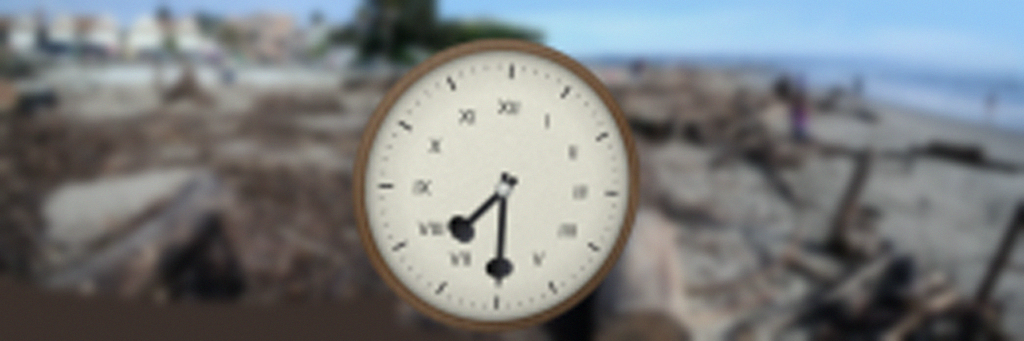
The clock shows 7.30
